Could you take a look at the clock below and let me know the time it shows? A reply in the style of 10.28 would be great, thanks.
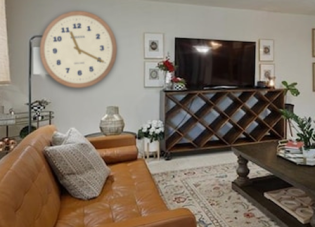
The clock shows 11.20
